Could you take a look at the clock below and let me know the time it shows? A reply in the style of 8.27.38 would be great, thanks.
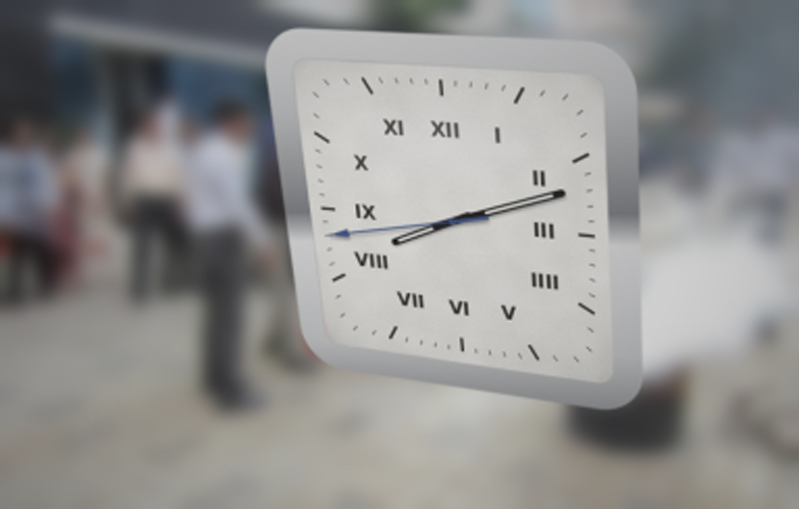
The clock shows 8.11.43
